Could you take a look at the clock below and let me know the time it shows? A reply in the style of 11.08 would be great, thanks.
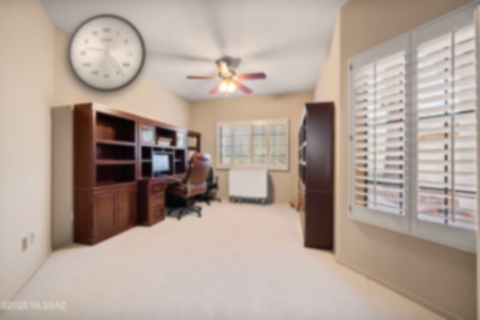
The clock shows 9.24
